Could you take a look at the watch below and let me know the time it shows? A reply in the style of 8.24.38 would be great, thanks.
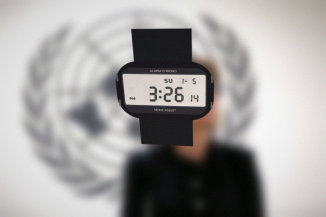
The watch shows 3.26.14
